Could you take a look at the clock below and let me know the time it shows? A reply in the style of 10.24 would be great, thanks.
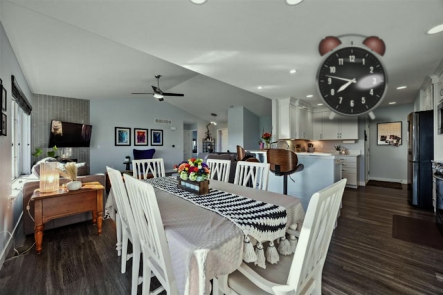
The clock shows 7.47
